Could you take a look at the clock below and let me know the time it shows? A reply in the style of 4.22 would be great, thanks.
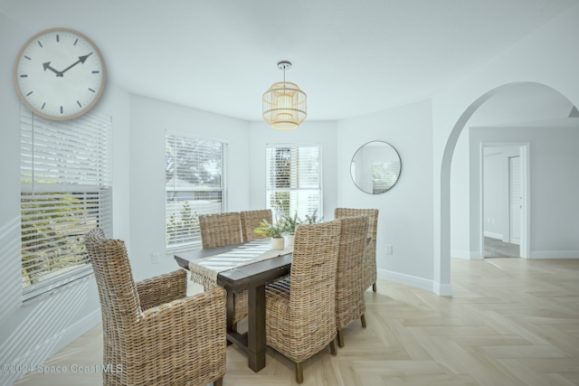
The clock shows 10.10
